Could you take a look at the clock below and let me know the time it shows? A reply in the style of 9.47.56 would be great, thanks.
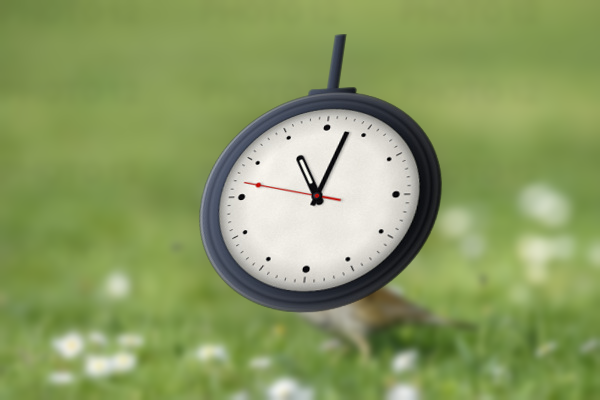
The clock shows 11.02.47
